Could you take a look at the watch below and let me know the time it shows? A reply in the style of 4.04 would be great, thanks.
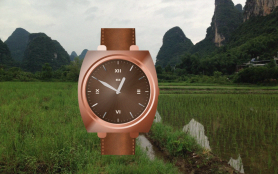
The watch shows 12.50
